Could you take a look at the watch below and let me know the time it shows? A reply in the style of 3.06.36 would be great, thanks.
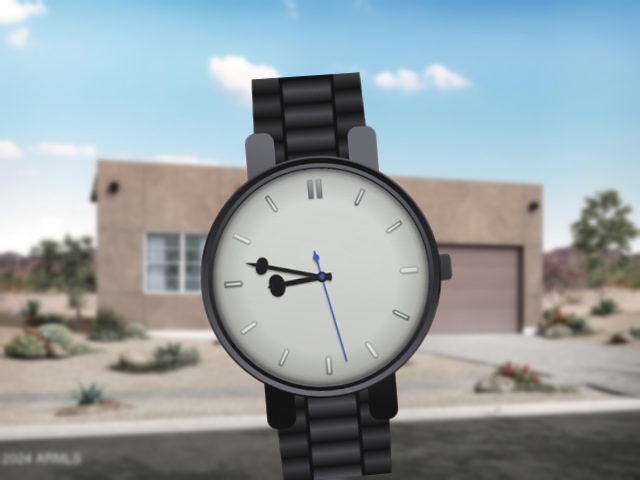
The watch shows 8.47.28
